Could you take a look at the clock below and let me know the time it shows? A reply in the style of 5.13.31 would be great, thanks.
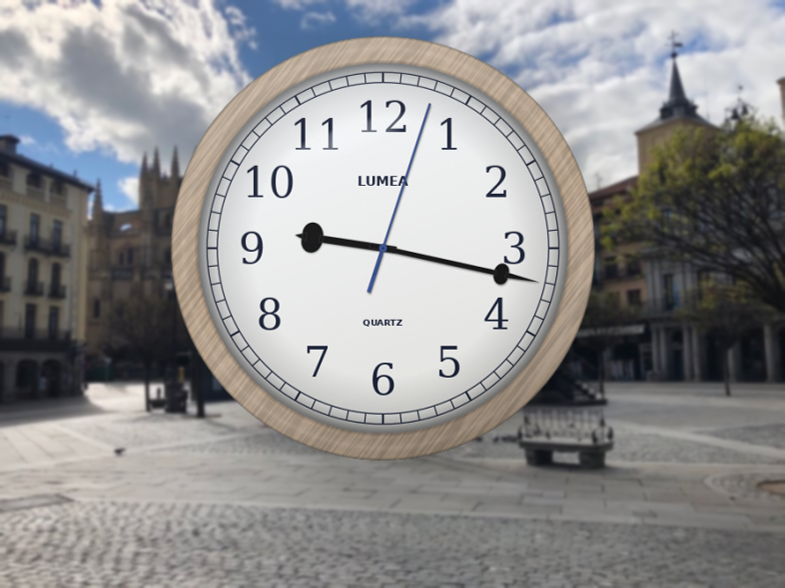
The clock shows 9.17.03
